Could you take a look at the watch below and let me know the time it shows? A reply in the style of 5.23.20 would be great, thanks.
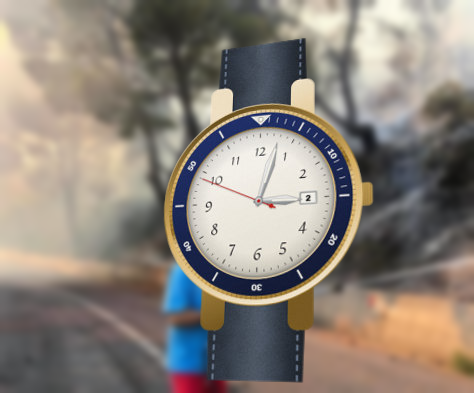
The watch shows 3.02.49
